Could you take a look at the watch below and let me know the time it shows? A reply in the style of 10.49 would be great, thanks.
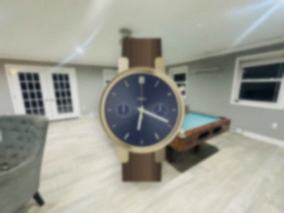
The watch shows 6.19
